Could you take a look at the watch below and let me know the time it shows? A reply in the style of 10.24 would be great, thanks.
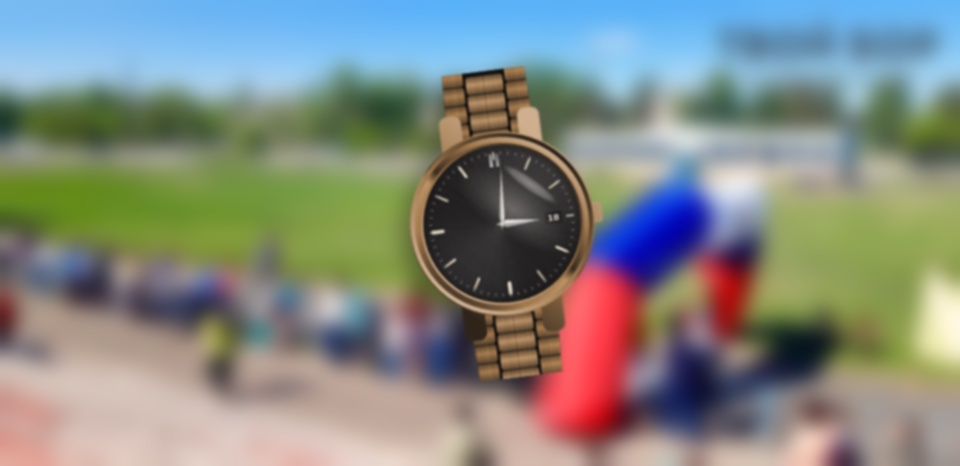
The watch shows 3.01
